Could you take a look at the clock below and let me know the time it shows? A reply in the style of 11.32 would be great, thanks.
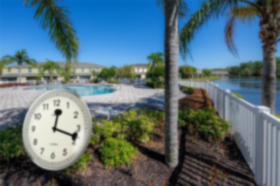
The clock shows 12.18
